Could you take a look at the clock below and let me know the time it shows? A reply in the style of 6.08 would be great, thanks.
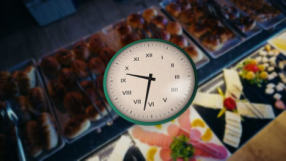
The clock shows 9.32
